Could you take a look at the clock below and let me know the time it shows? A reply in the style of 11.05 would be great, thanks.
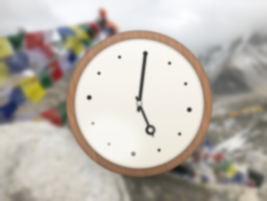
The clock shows 5.00
